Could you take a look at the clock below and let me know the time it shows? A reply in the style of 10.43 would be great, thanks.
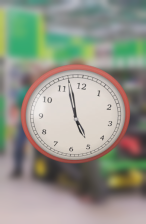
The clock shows 4.57
